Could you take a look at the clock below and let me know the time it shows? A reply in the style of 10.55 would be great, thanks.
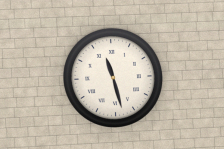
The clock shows 11.28
